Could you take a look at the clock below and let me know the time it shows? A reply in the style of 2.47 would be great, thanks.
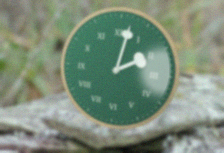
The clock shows 2.02
